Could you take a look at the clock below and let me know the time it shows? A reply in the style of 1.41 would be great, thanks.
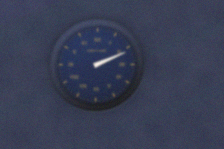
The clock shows 2.11
